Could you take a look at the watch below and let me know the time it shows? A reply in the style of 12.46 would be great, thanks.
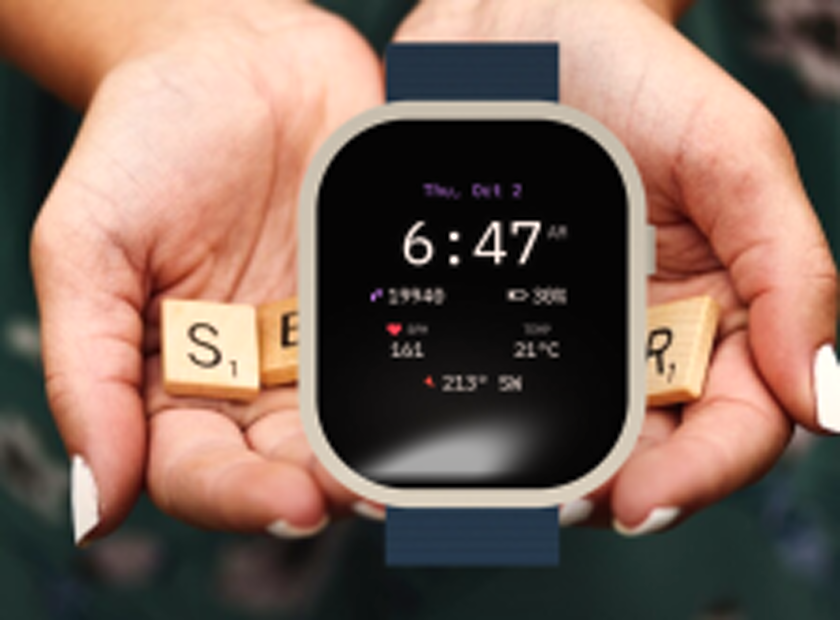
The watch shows 6.47
